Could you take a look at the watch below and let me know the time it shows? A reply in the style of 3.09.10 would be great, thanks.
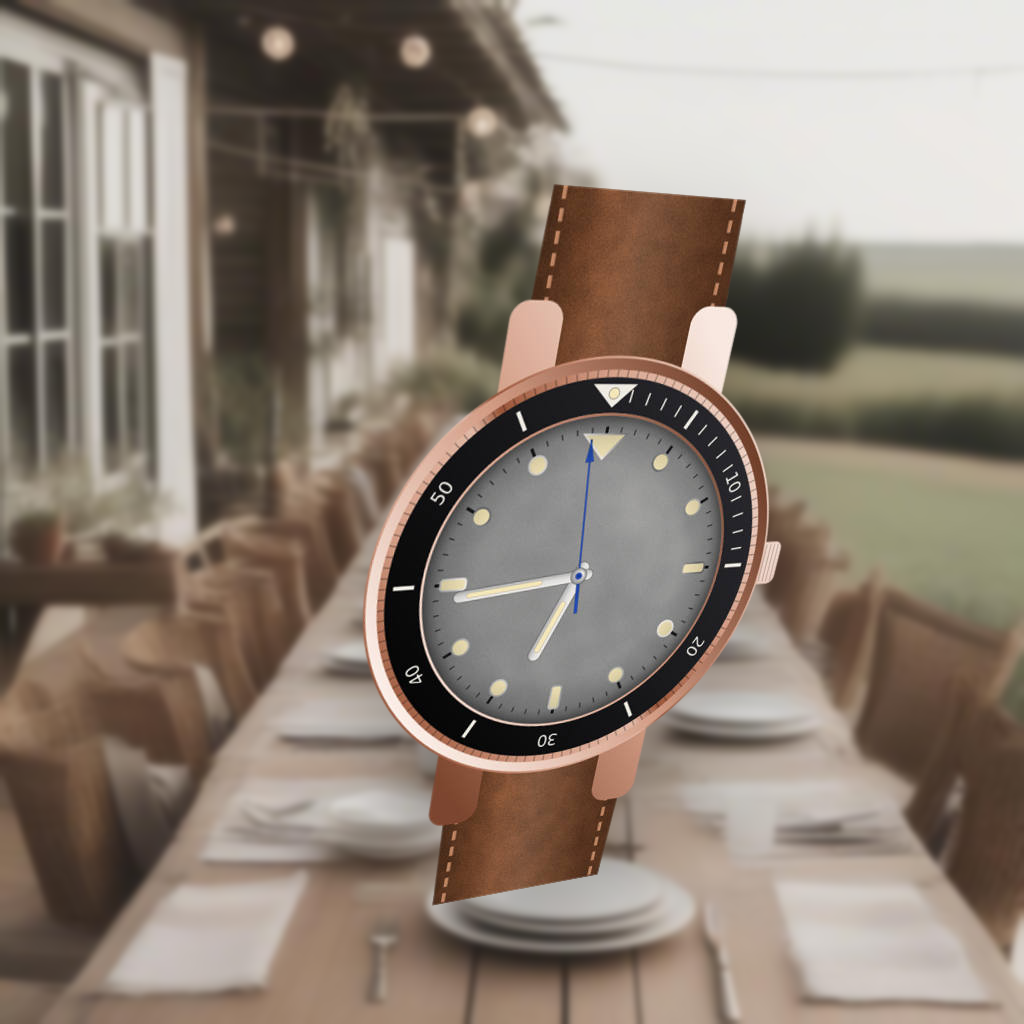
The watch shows 6.43.59
